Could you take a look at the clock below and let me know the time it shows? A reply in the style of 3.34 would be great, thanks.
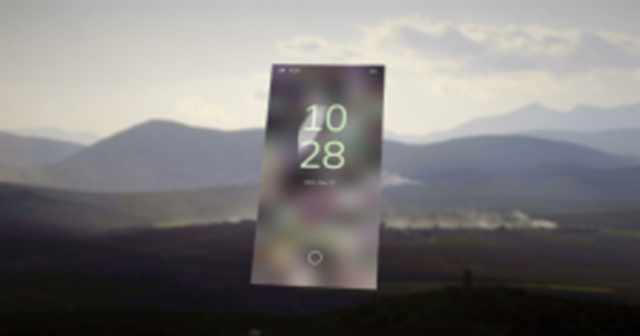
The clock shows 10.28
